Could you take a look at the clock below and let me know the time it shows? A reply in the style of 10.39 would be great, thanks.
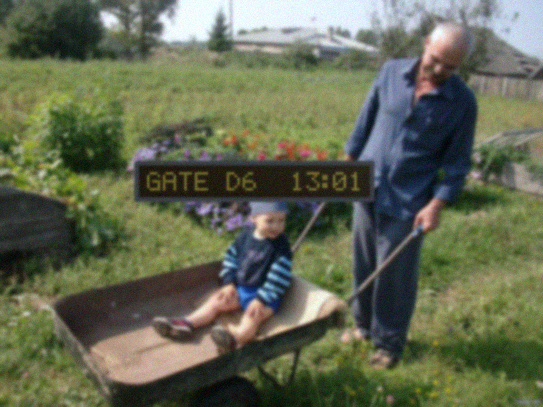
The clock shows 13.01
